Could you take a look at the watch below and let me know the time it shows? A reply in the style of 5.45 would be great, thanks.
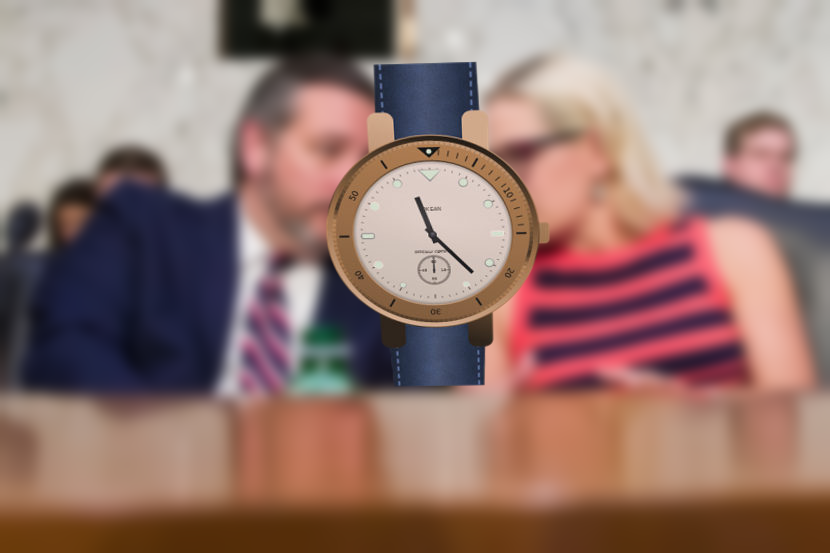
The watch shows 11.23
